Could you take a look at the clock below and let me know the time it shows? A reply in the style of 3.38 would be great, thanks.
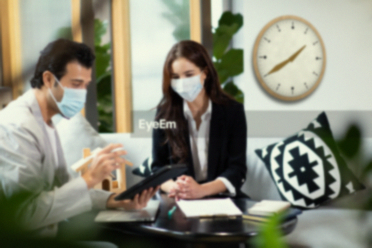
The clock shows 1.40
